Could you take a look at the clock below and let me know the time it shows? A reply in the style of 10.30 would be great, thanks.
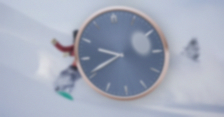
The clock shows 9.41
